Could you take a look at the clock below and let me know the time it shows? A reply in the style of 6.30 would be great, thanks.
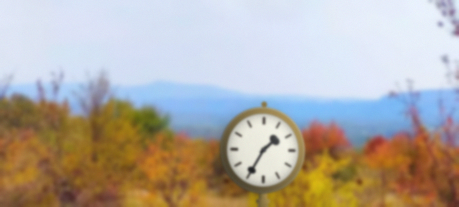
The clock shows 1.35
